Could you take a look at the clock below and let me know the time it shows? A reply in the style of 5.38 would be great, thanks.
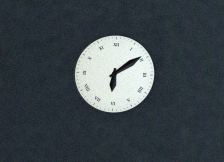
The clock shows 6.09
